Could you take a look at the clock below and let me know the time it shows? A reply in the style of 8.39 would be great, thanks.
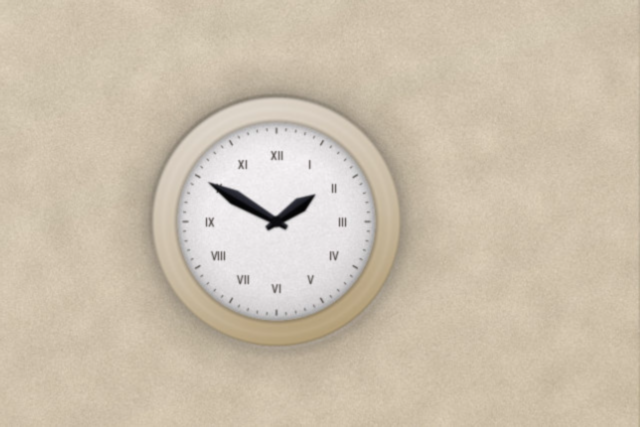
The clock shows 1.50
